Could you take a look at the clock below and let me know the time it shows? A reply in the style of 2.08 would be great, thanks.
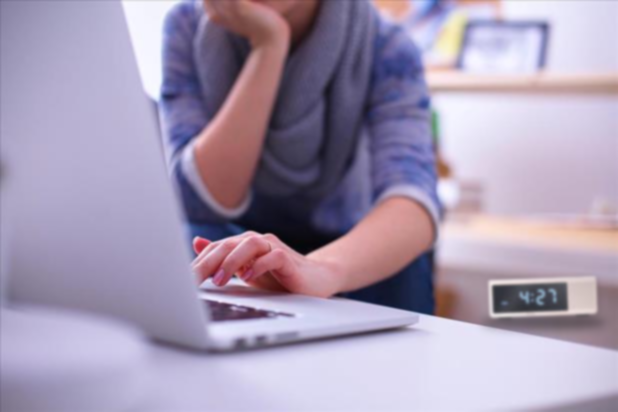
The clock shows 4.27
